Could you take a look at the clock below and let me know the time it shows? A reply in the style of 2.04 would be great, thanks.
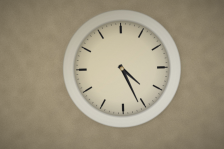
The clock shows 4.26
